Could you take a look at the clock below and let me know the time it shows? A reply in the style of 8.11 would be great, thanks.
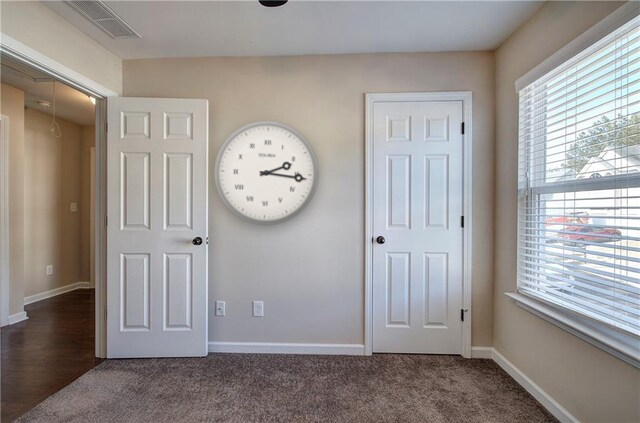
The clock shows 2.16
